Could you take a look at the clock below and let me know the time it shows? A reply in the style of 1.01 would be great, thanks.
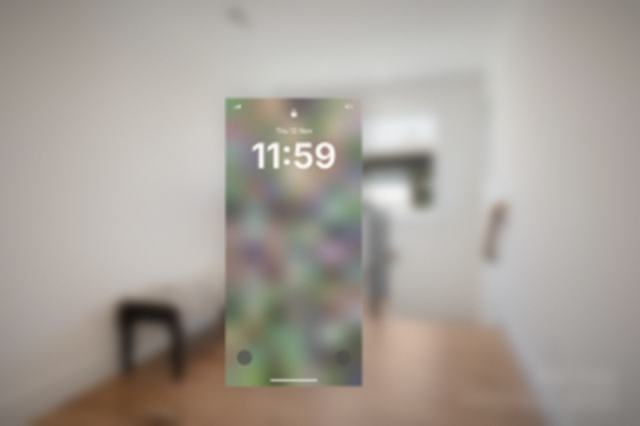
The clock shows 11.59
